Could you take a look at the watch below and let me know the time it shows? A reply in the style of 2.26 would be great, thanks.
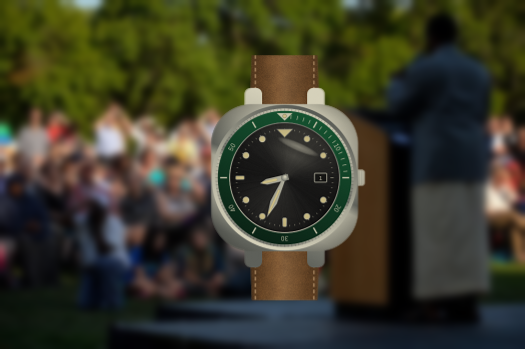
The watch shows 8.34
